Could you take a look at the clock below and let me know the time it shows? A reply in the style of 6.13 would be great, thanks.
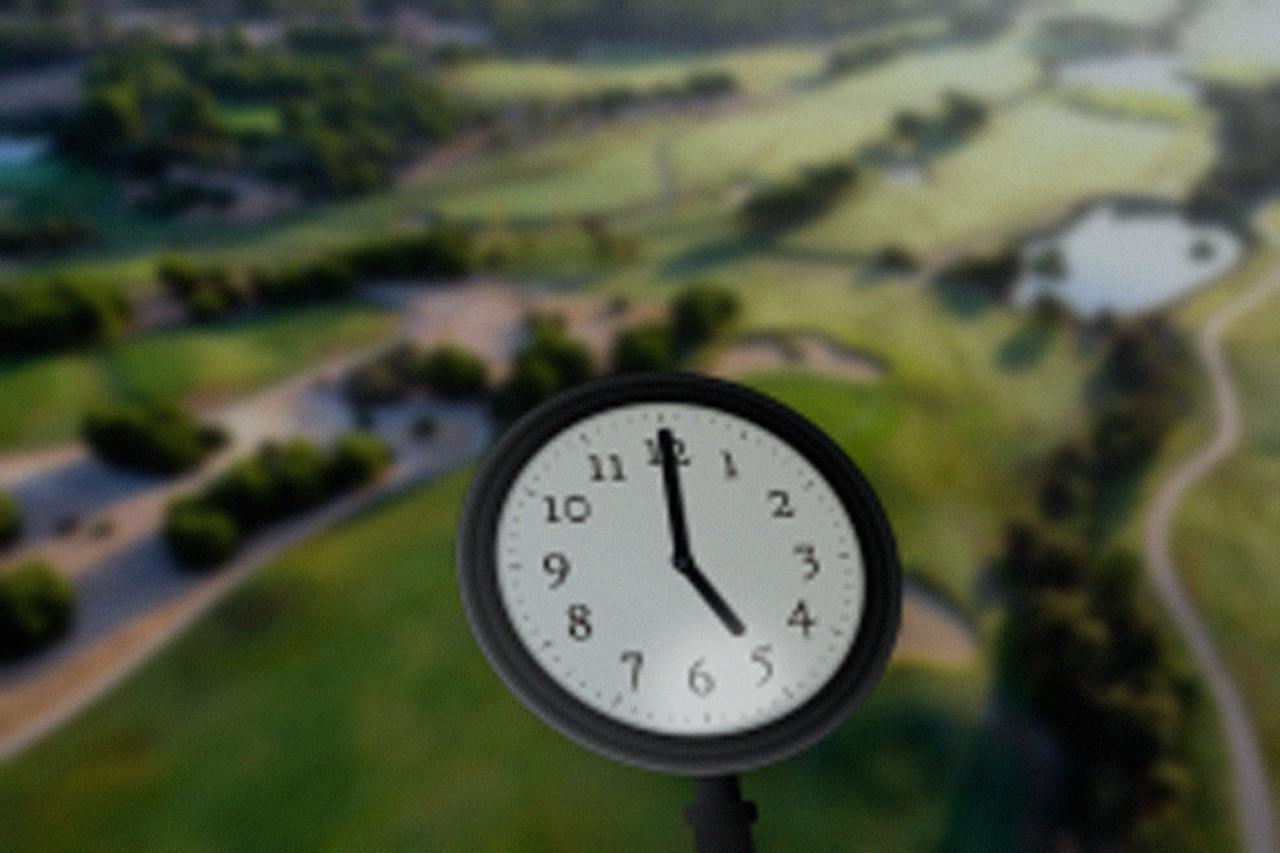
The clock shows 5.00
